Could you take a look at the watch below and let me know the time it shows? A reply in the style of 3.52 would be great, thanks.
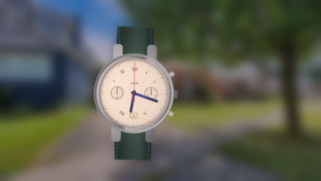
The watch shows 6.18
